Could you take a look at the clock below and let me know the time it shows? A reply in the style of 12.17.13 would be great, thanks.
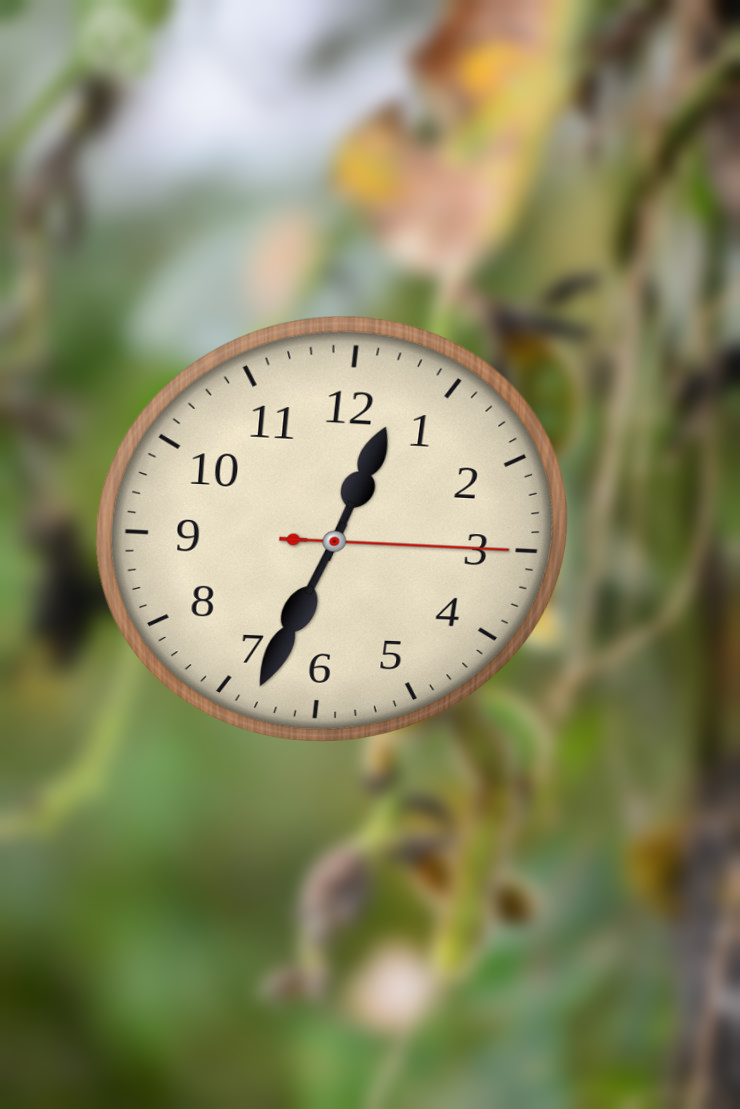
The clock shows 12.33.15
